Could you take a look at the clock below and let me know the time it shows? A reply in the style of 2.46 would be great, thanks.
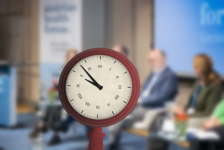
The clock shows 9.53
